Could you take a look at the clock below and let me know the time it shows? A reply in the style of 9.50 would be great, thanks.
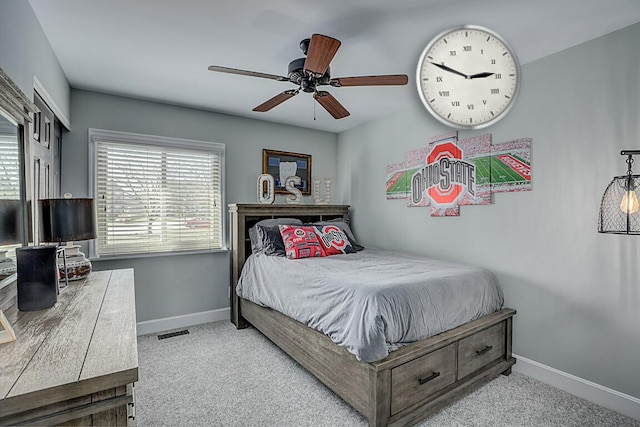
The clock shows 2.49
